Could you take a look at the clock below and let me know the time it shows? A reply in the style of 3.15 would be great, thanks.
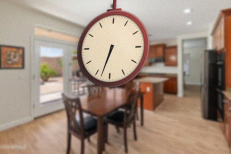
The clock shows 6.33
